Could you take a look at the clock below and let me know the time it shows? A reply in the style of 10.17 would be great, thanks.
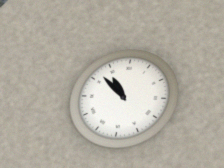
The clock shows 10.52
